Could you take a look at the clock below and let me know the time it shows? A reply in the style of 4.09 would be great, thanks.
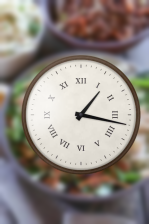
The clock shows 1.17
